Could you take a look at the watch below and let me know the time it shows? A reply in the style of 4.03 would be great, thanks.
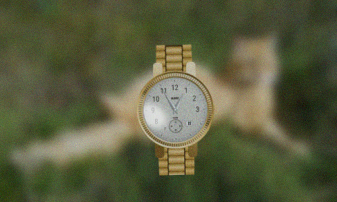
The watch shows 12.55
